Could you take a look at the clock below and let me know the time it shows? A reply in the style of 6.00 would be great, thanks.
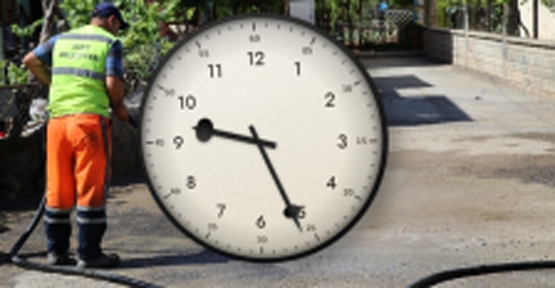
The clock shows 9.26
